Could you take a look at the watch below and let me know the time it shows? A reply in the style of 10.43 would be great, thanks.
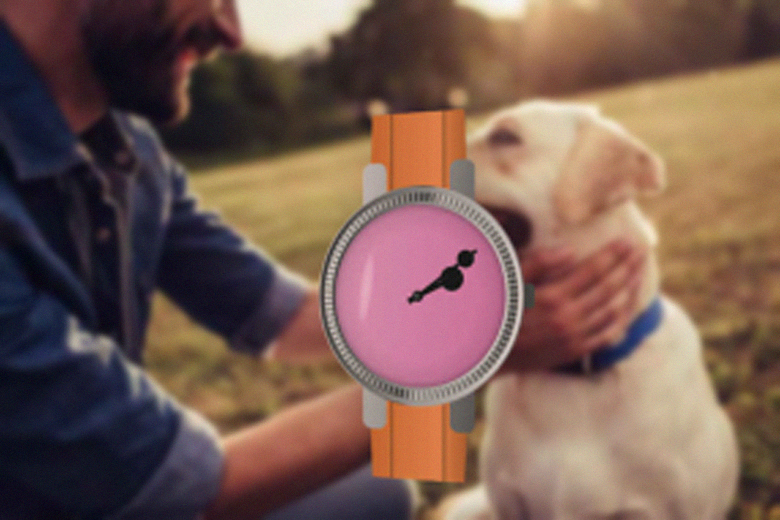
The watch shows 2.09
